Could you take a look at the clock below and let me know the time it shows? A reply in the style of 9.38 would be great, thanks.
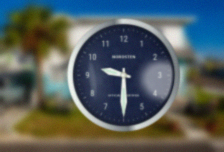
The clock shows 9.30
